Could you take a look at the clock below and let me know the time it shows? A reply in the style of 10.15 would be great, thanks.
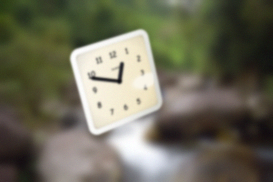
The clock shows 12.49
